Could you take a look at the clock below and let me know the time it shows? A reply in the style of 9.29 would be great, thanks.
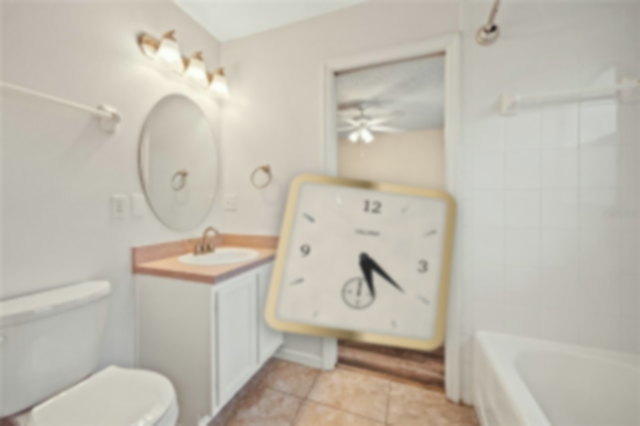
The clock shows 5.21
